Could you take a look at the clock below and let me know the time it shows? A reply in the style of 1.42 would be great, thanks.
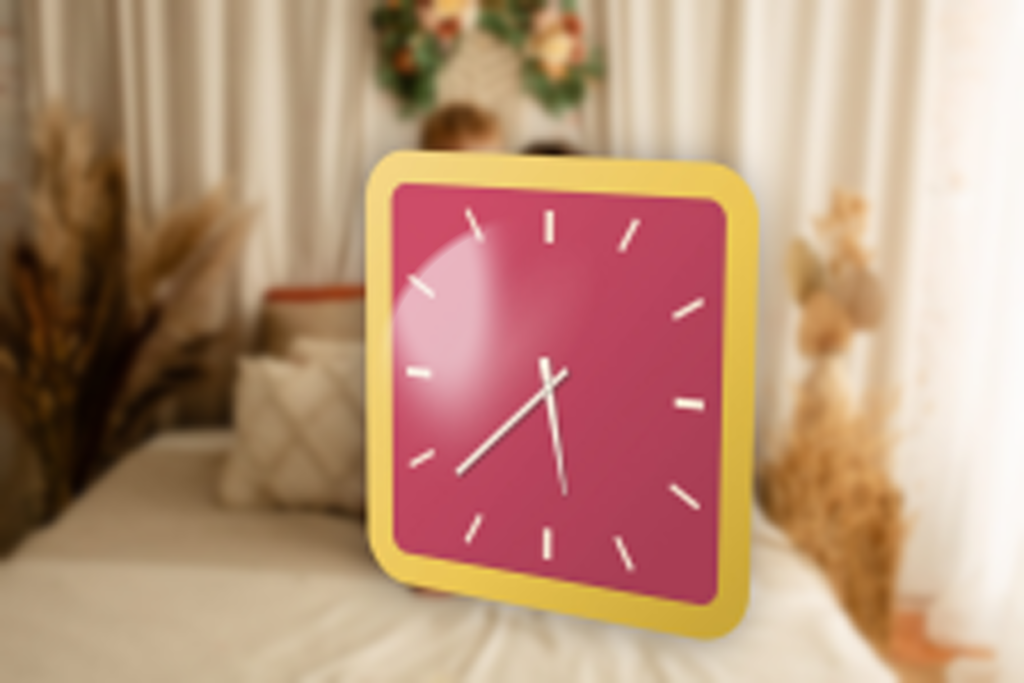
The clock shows 5.38
